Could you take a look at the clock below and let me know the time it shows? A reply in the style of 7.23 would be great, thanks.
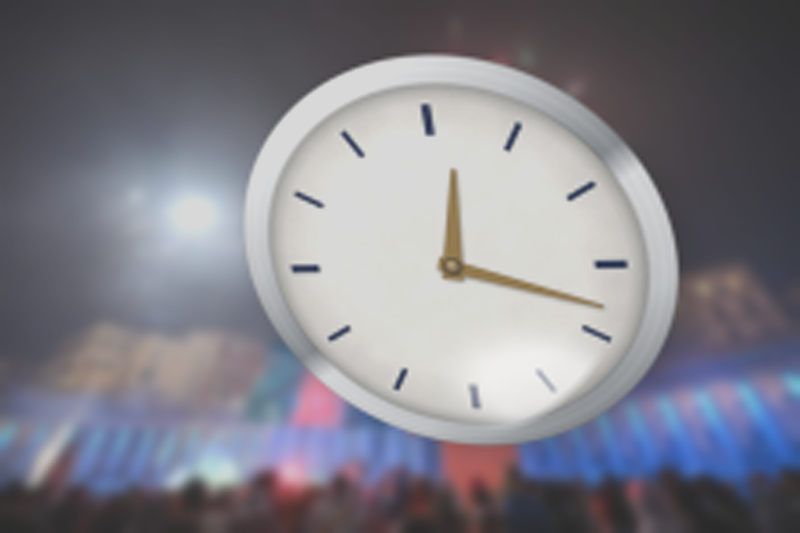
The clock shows 12.18
